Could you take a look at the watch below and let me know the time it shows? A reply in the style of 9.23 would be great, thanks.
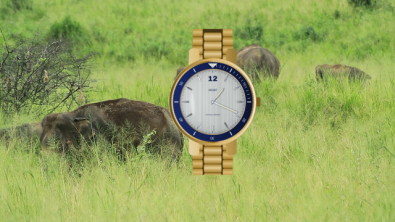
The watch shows 1.19
